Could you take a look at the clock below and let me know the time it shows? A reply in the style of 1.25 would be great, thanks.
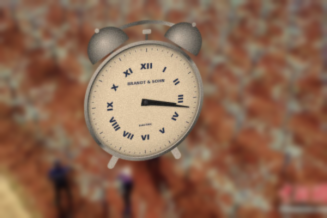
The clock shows 3.17
